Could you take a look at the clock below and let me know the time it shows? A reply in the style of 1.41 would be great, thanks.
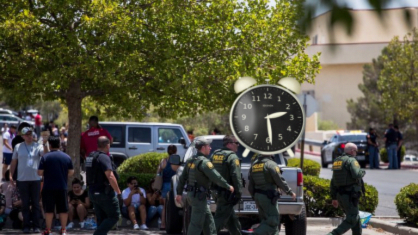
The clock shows 2.29
